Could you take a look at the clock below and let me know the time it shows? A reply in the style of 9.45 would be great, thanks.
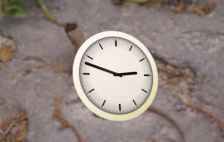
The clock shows 2.48
